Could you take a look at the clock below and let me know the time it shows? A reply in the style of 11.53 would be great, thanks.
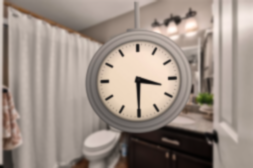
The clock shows 3.30
